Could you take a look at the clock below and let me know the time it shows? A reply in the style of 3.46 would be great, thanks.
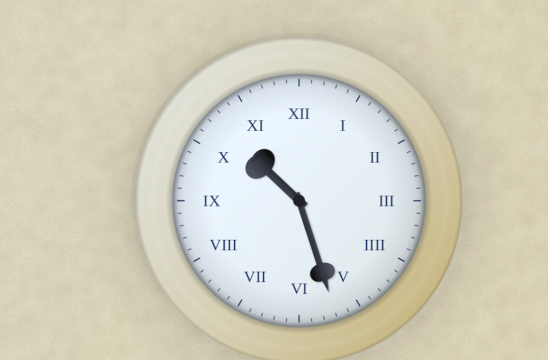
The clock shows 10.27
